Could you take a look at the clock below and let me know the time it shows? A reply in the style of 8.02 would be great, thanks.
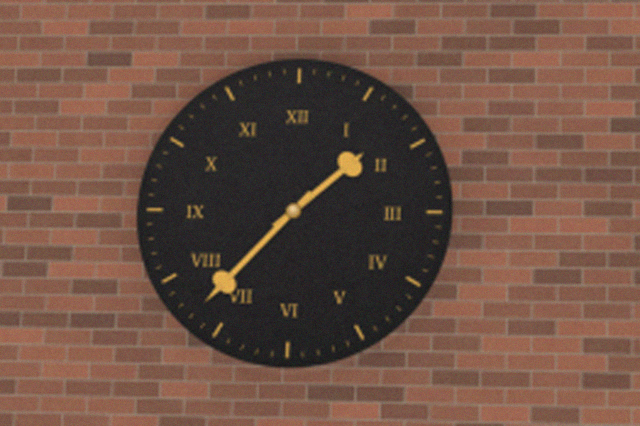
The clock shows 1.37
